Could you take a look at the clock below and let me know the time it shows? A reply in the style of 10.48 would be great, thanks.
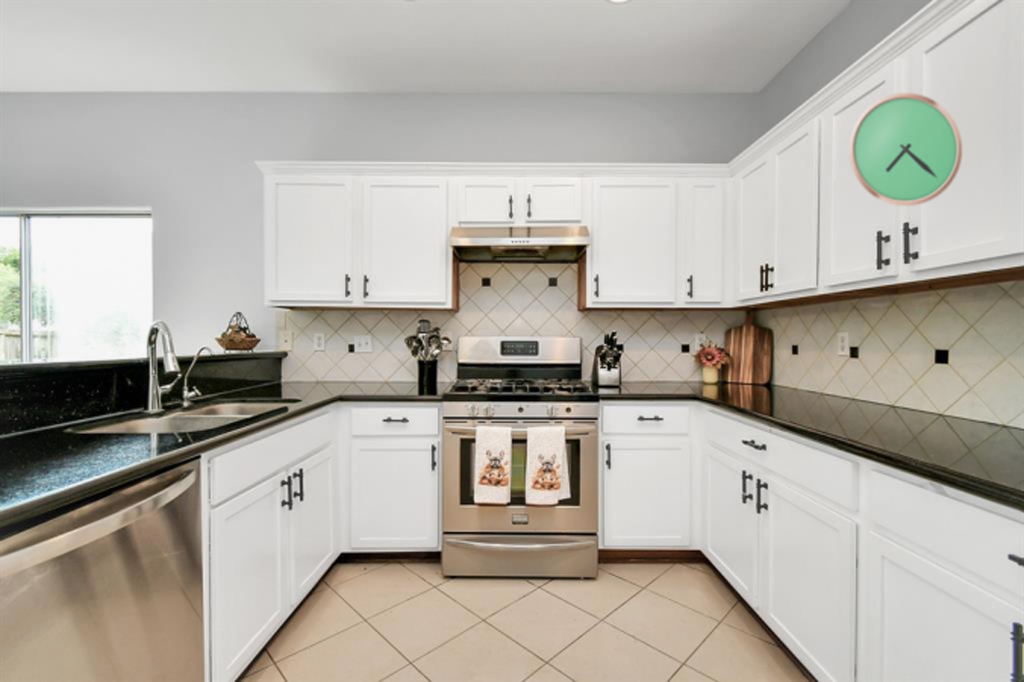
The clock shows 7.22
